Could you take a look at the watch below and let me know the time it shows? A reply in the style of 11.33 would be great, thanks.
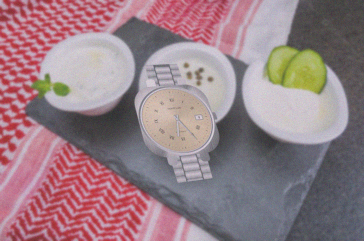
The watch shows 6.25
